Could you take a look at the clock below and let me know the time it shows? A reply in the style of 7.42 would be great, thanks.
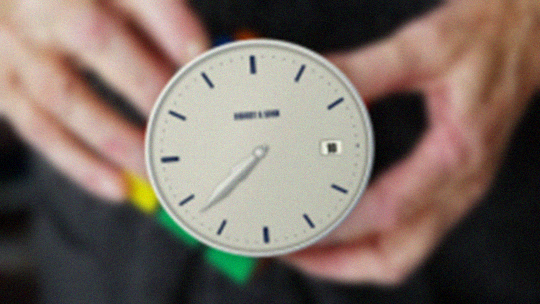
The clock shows 7.38
